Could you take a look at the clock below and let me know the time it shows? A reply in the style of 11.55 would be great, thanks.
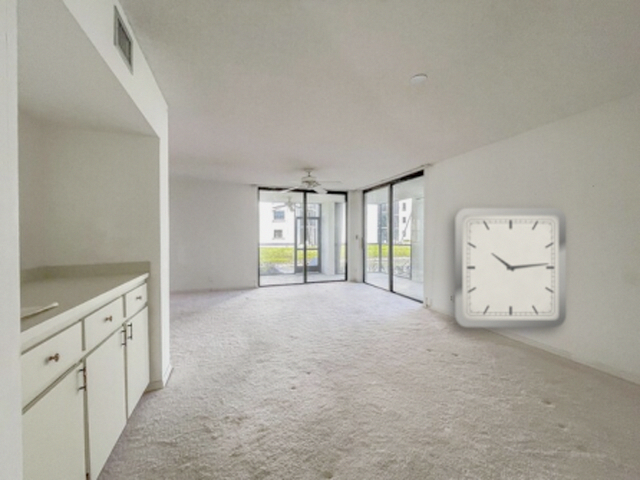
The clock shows 10.14
